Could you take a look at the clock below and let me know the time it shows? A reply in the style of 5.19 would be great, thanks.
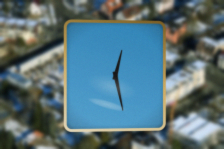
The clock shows 12.28
